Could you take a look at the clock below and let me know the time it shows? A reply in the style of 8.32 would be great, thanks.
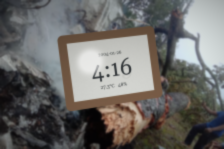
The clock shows 4.16
